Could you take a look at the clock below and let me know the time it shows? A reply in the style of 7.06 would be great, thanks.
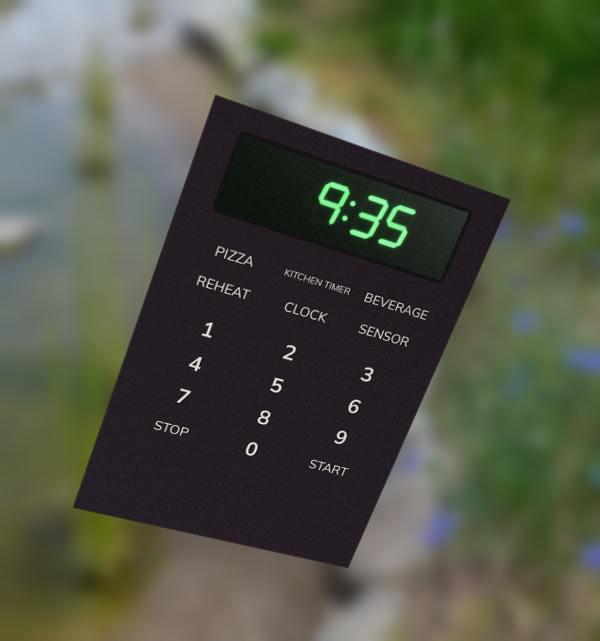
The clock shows 9.35
